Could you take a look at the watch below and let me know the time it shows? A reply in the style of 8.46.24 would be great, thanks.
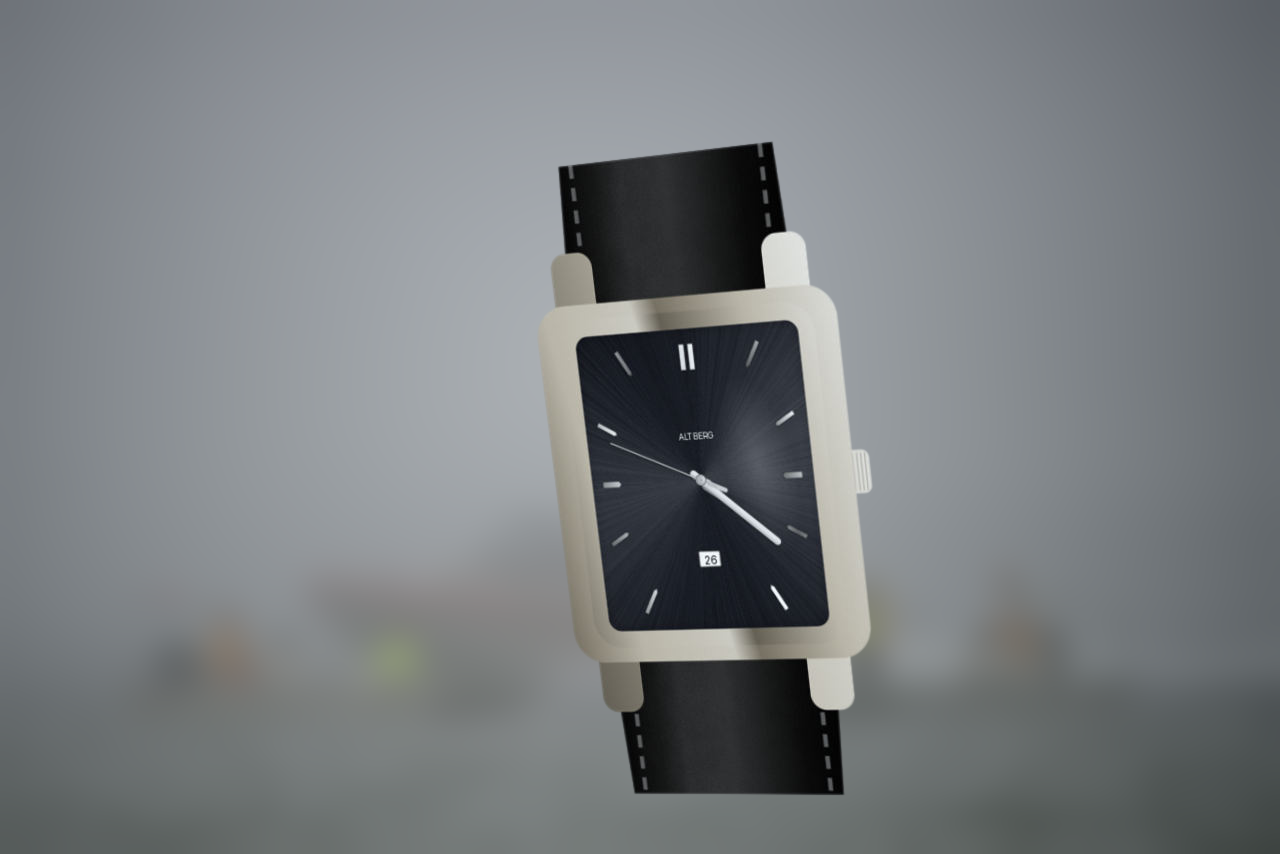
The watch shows 4.21.49
